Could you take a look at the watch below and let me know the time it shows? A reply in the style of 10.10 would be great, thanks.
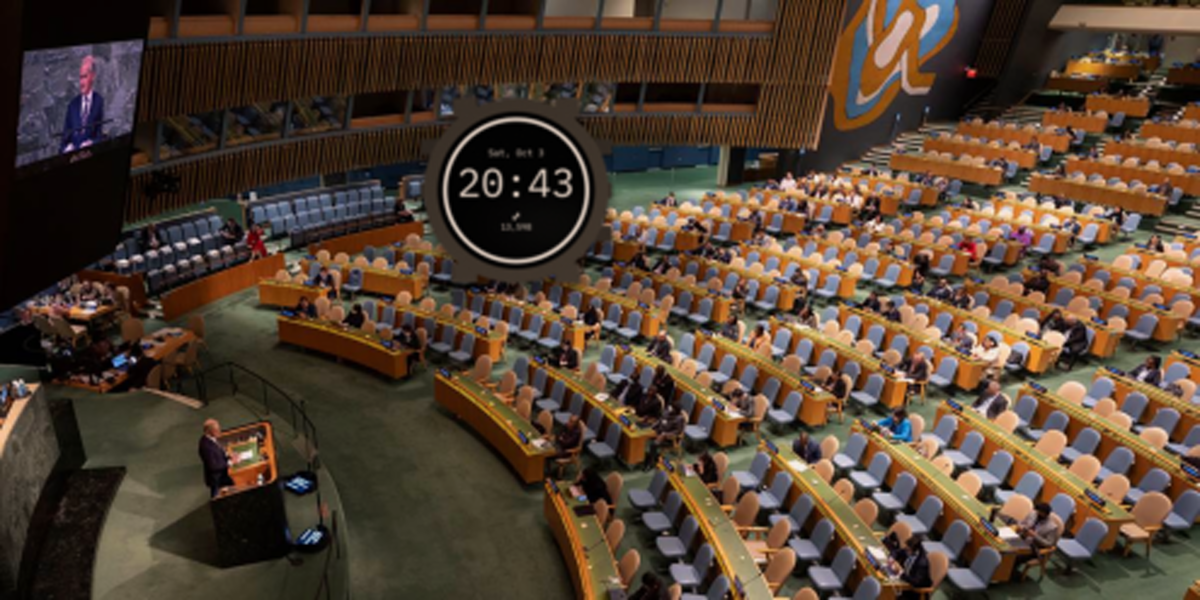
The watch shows 20.43
